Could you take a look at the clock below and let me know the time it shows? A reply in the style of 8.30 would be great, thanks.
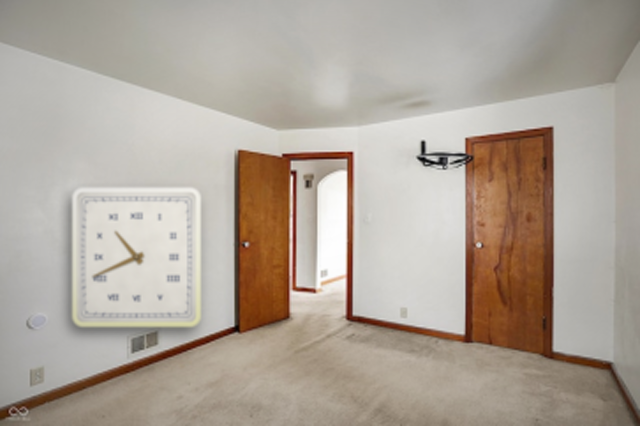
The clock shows 10.41
